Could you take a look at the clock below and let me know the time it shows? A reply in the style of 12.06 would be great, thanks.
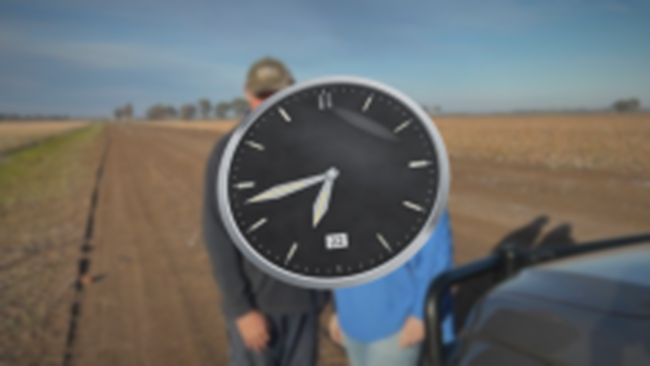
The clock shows 6.43
